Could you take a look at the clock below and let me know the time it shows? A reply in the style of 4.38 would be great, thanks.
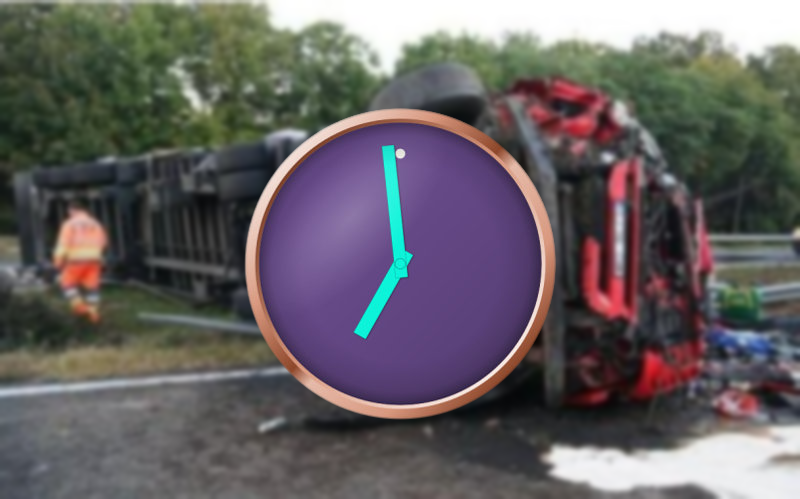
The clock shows 6.59
